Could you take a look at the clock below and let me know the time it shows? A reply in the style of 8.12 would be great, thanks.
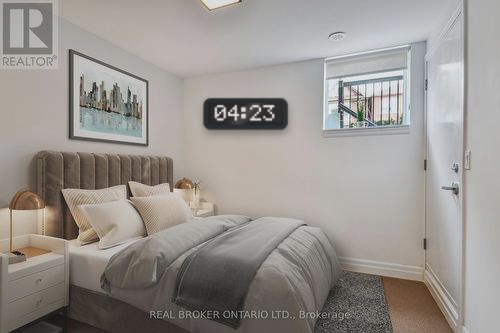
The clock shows 4.23
